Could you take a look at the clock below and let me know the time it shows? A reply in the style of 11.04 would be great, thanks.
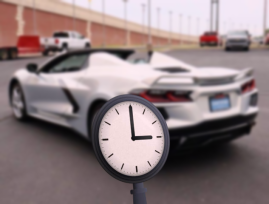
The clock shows 3.00
